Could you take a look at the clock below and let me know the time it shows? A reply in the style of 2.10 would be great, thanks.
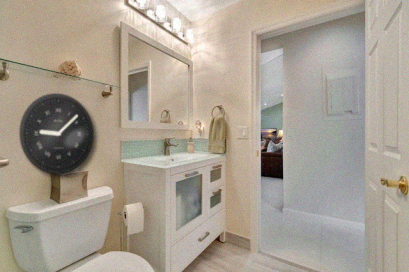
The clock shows 9.08
